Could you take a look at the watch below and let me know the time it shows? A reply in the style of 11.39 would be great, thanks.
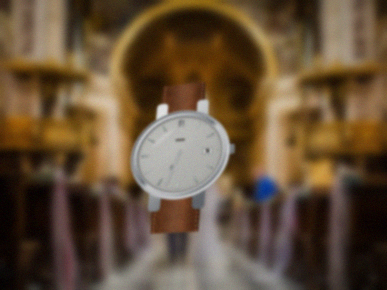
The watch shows 6.33
